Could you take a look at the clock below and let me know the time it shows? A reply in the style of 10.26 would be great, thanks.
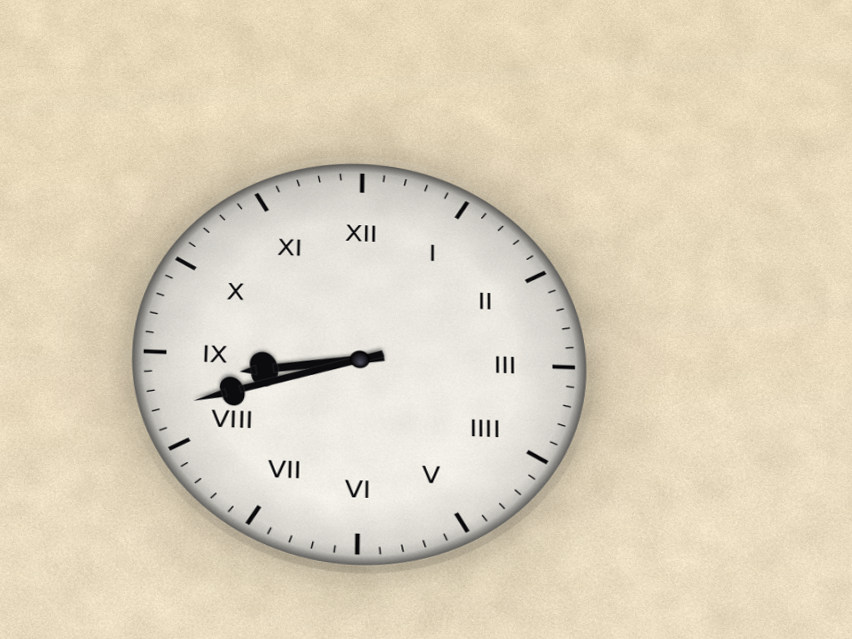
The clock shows 8.42
